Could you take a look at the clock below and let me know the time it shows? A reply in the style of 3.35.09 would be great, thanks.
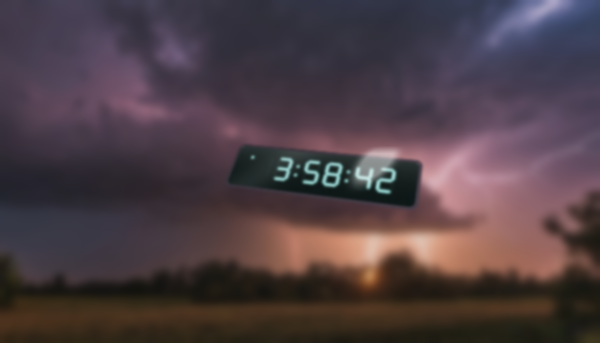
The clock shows 3.58.42
